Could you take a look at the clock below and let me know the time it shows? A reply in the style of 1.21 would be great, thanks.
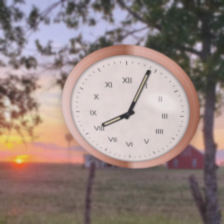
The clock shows 8.04
